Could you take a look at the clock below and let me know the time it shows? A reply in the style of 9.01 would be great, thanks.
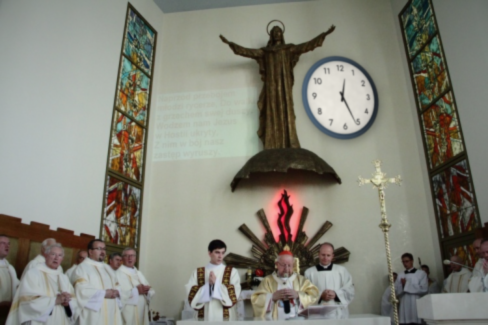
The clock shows 12.26
